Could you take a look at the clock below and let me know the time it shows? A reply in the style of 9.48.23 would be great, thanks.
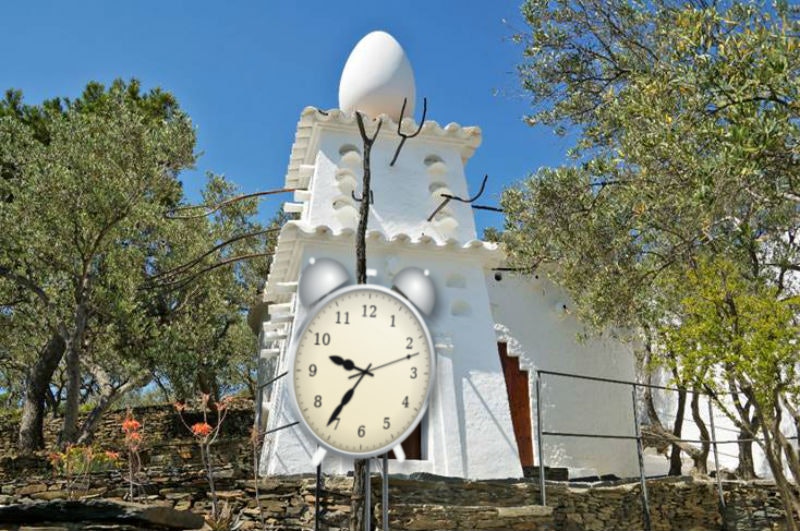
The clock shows 9.36.12
